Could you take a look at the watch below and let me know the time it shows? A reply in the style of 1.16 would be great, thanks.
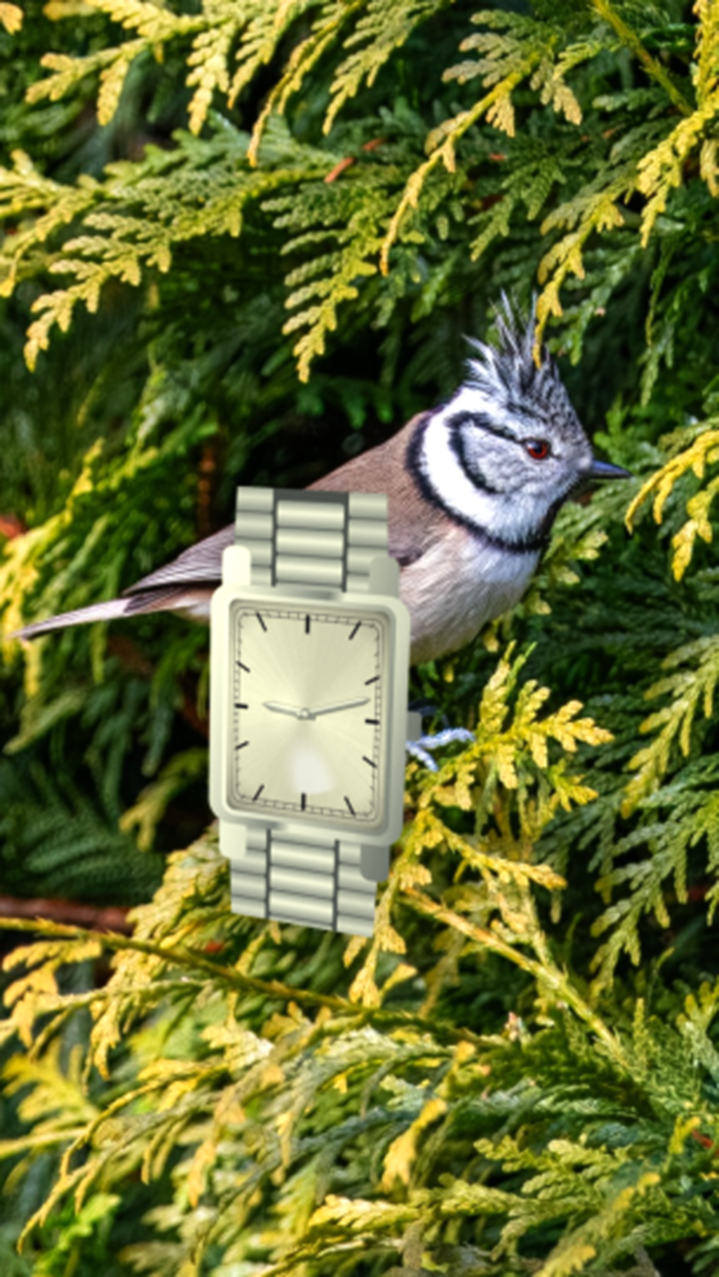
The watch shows 9.12
